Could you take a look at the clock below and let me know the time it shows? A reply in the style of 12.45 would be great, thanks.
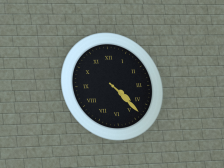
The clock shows 4.23
